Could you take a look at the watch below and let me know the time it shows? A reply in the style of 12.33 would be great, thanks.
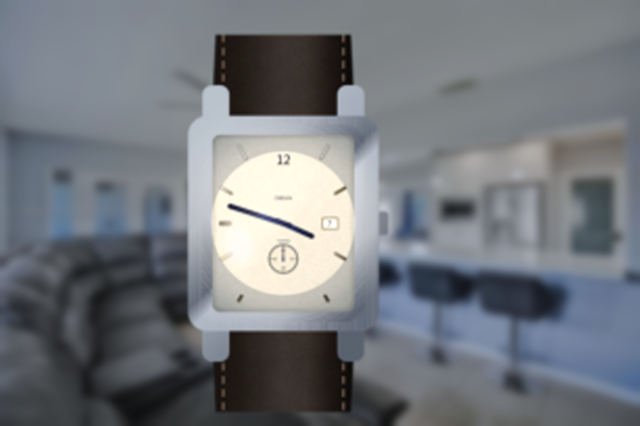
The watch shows 3.48
